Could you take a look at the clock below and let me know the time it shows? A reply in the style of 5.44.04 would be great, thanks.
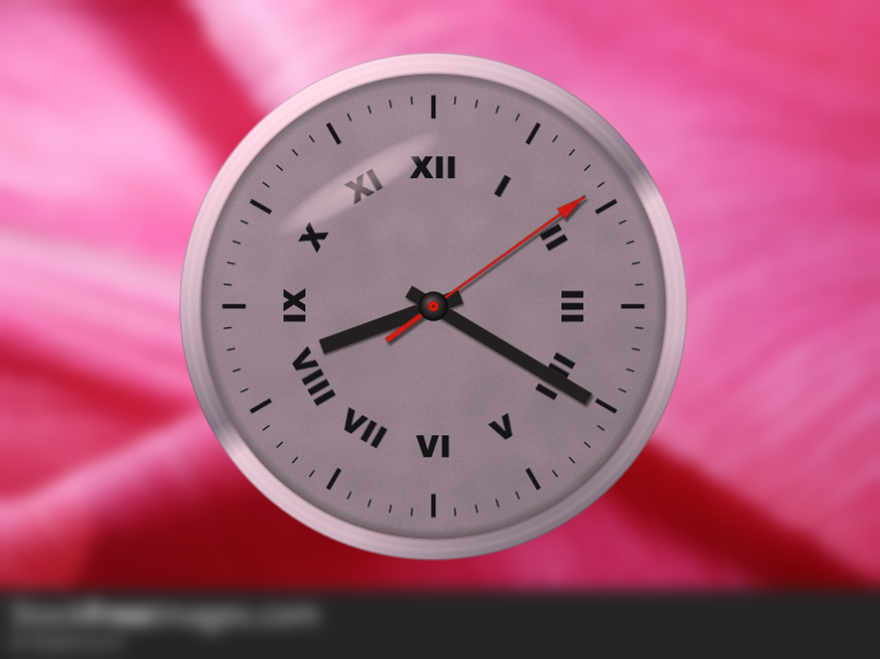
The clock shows 8.20.09
